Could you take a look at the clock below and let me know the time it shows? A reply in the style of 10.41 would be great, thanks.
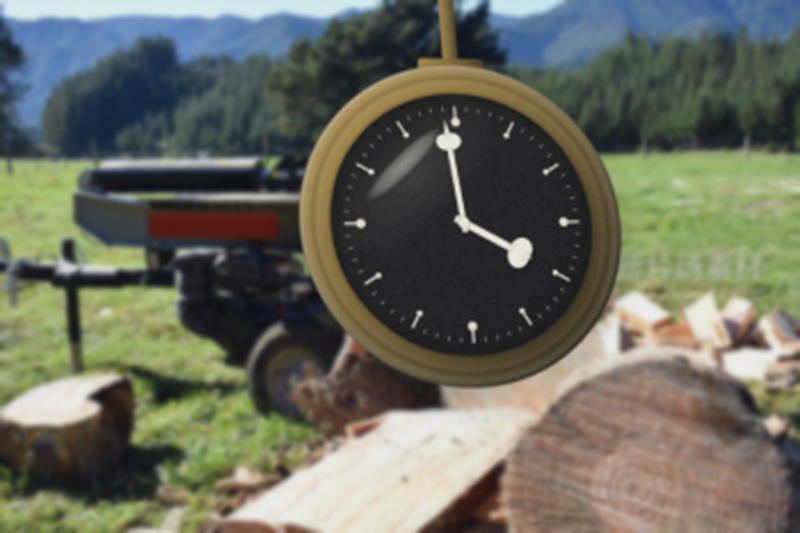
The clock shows 3.59
